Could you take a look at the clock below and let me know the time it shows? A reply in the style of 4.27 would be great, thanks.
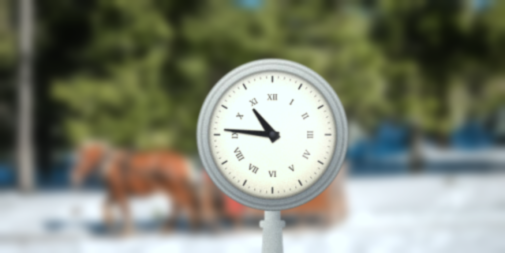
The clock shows 10.46
